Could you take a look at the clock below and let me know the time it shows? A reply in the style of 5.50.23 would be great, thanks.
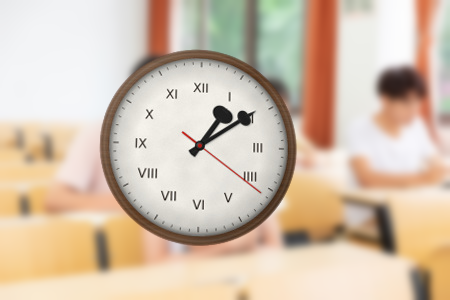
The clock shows 1.09.21
